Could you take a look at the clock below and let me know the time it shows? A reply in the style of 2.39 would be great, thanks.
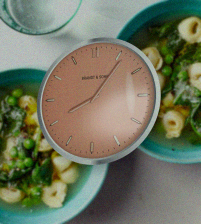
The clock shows 8.06
